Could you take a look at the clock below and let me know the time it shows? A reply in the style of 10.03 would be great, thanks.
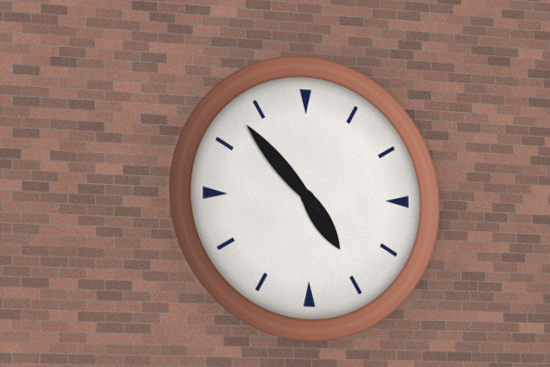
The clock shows 4.53
